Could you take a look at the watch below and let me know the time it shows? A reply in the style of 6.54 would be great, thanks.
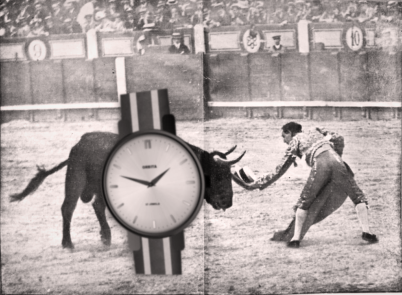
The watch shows 1.48
